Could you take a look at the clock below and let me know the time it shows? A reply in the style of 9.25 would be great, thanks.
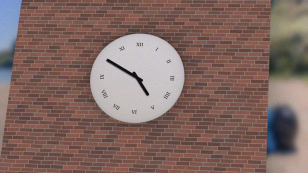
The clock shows 4.50
